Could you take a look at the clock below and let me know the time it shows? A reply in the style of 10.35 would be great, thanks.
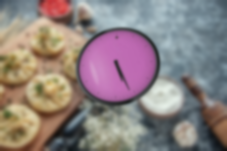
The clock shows 5.26
